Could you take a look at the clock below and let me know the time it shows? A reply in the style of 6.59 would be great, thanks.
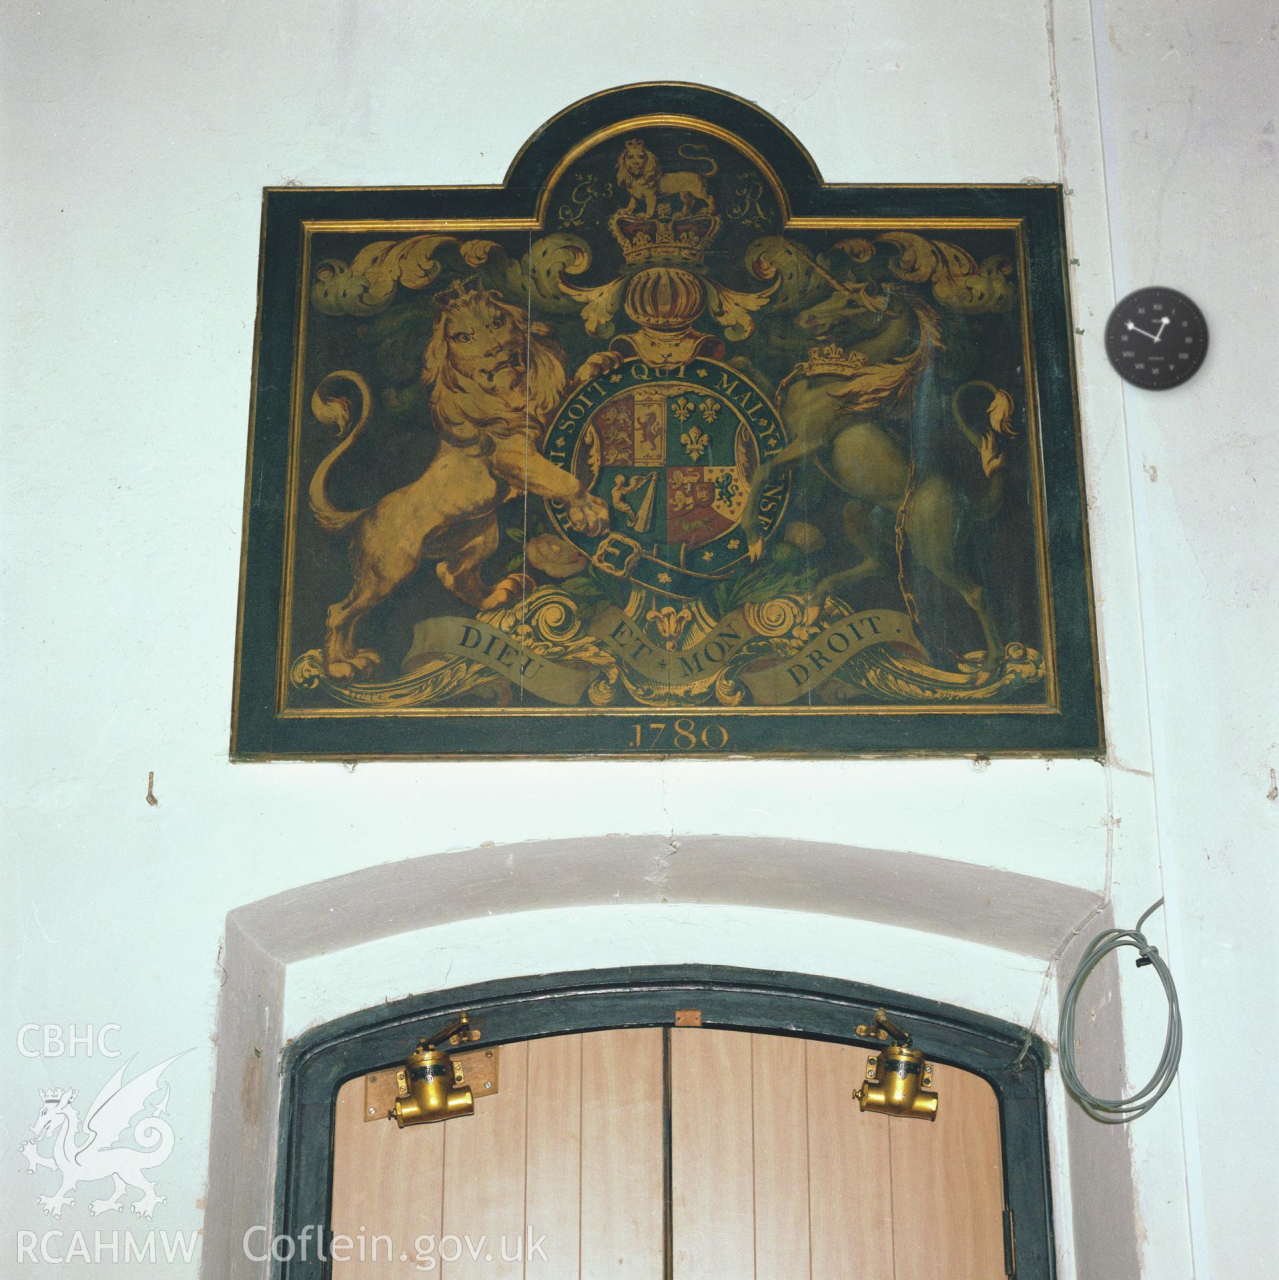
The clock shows 12.49
